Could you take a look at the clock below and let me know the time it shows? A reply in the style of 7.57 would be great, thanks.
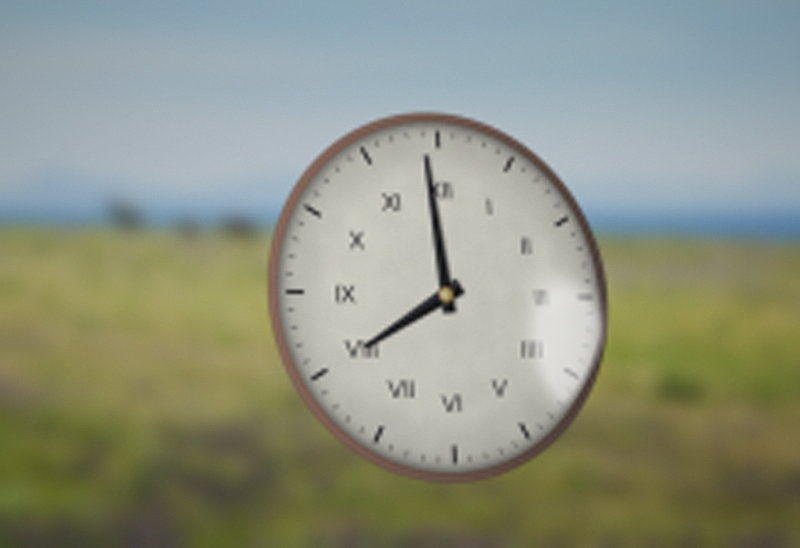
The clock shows 7.59
